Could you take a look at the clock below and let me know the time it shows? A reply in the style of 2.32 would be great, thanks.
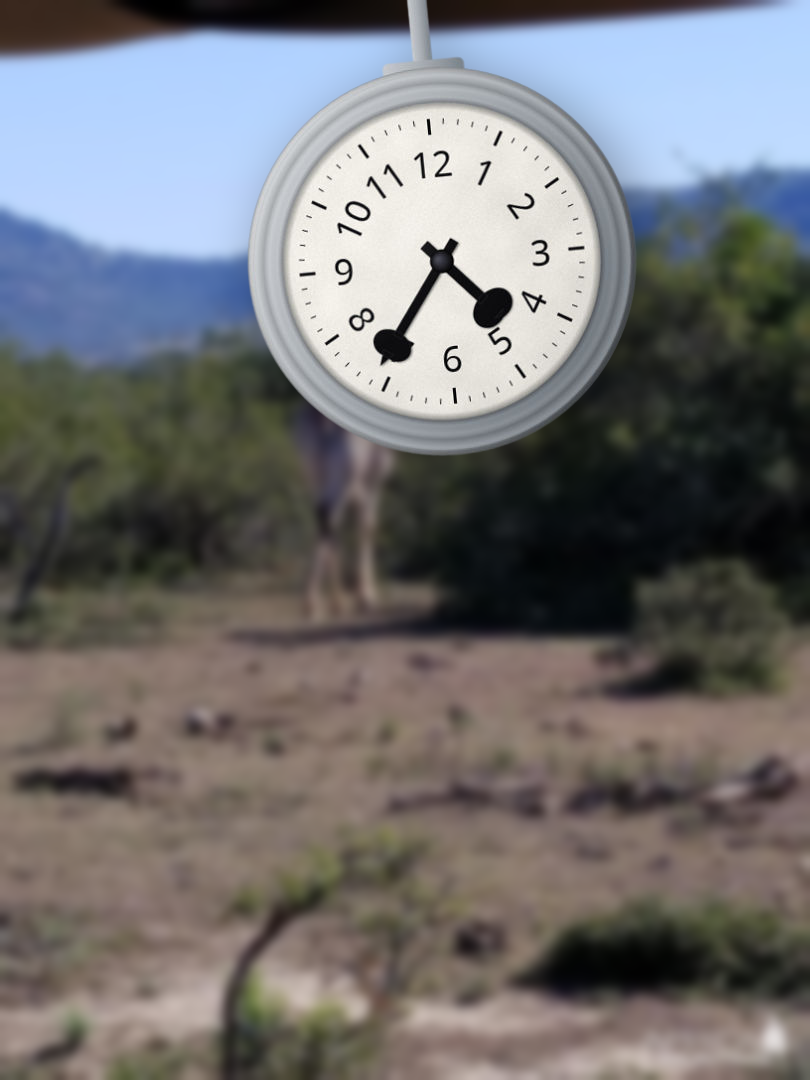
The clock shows 4.36
